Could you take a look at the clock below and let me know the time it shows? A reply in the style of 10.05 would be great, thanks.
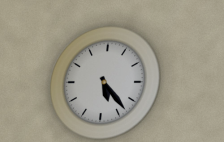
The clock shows 5.23
